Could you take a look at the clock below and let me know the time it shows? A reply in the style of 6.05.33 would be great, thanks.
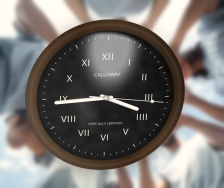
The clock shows 3.44.16
